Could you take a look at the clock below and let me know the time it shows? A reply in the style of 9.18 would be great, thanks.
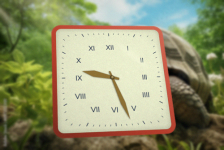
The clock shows 9.27
